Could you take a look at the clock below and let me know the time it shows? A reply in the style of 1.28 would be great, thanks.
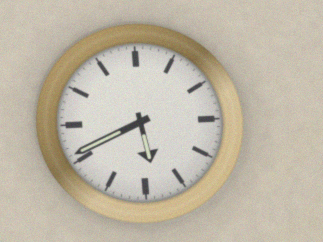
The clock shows 5.41
